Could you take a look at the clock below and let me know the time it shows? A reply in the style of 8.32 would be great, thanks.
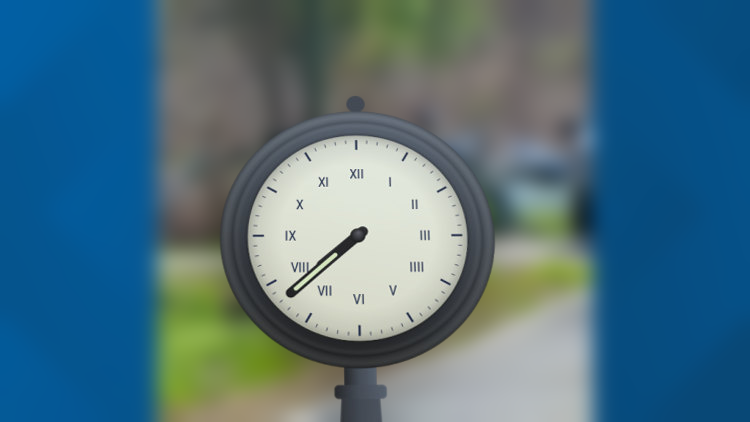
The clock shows 7.38
